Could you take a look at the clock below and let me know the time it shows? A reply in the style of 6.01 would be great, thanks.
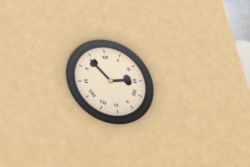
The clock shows 2.54
